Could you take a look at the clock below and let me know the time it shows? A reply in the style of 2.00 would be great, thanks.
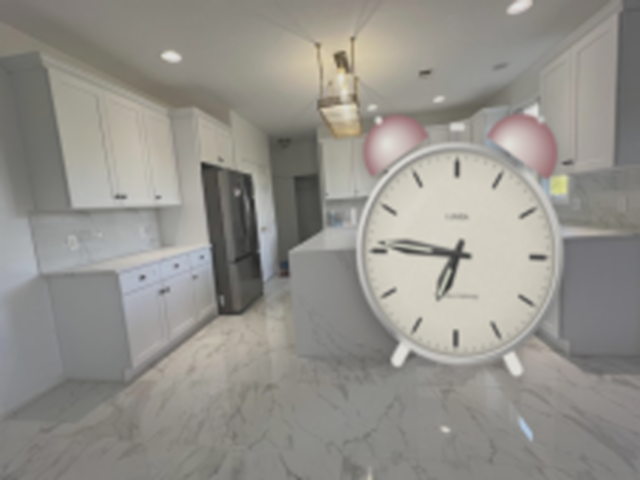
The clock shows 6.46
